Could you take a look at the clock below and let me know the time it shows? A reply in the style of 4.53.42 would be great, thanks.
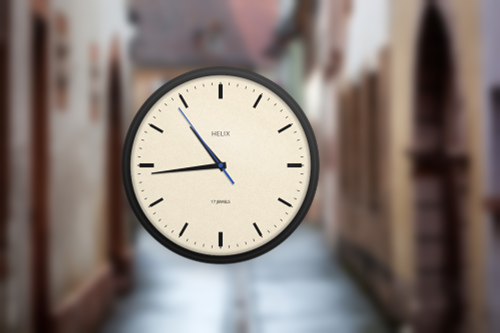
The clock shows 10.43.54
